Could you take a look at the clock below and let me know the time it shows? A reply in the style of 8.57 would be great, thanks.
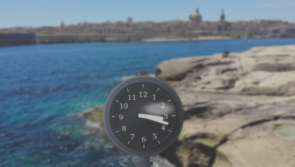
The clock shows 3.18
